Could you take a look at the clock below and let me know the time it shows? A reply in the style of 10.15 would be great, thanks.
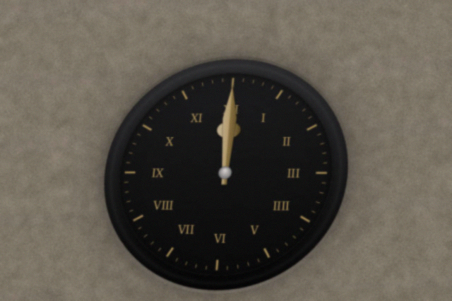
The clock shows 12.00
